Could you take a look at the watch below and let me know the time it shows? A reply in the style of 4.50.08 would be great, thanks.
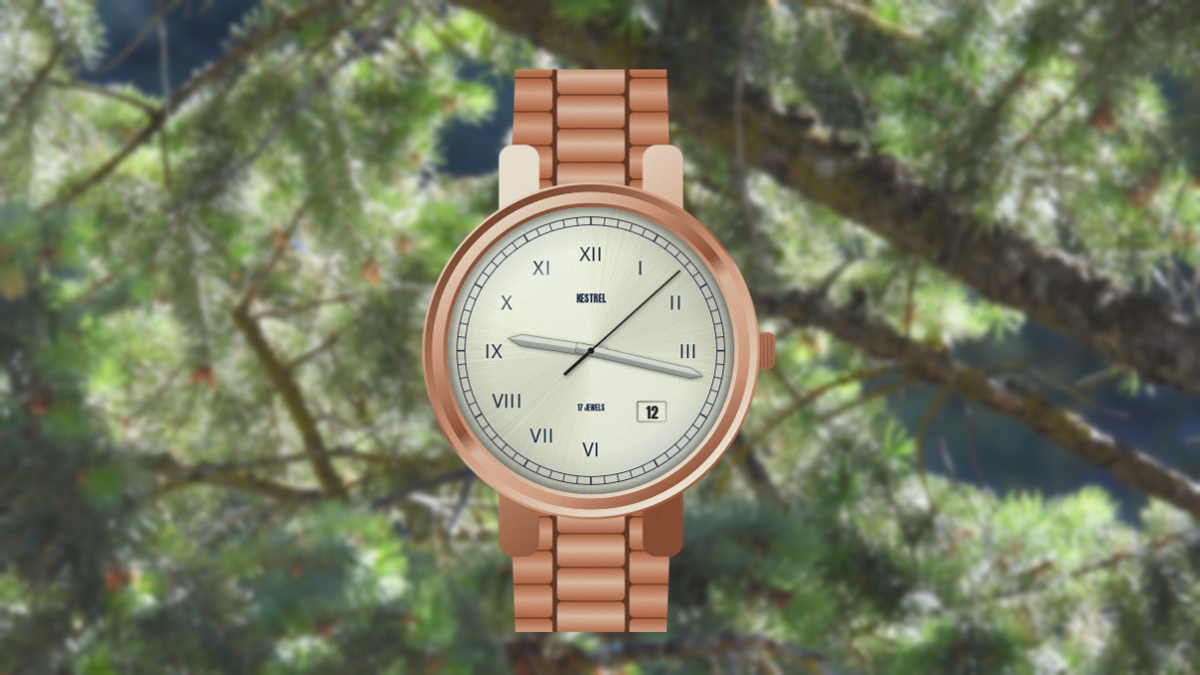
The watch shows 9.17.08
